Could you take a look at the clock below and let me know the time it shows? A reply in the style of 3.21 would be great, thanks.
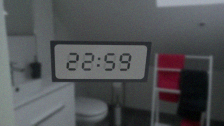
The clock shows 22.59
